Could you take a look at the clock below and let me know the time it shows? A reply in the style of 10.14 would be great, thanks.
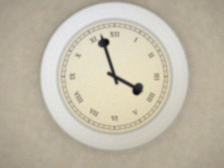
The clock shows 3.57
